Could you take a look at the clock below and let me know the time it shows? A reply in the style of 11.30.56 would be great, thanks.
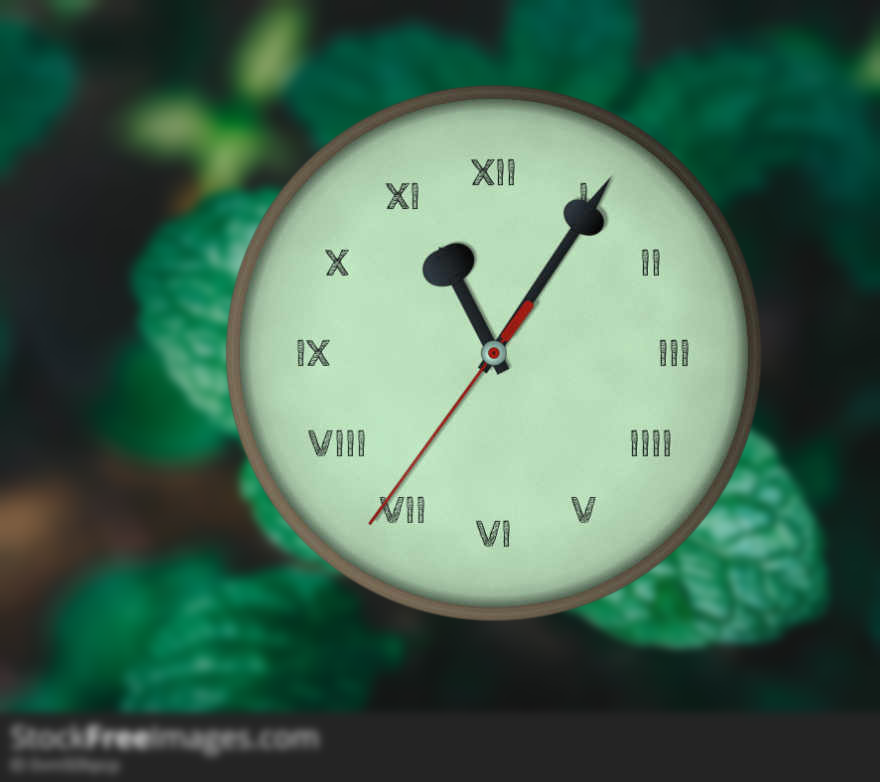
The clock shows 11.05.36
